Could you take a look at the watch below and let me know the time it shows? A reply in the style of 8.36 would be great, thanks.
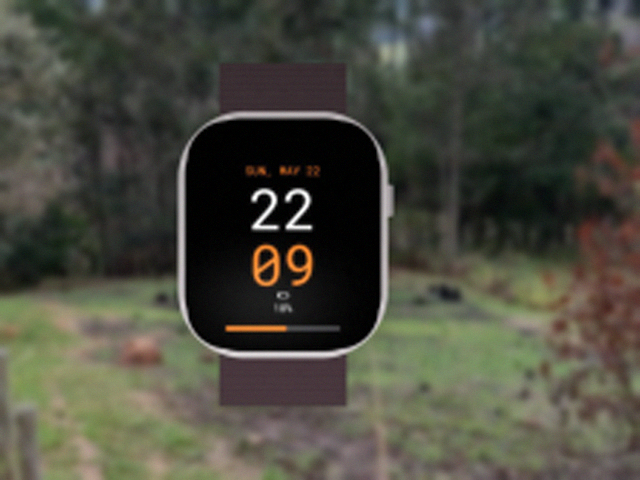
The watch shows 22.09
